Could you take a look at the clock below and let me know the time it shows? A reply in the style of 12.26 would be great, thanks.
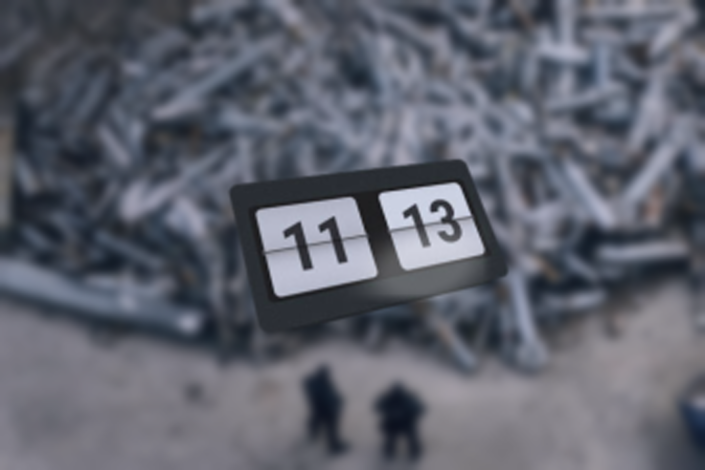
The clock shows 11.13
